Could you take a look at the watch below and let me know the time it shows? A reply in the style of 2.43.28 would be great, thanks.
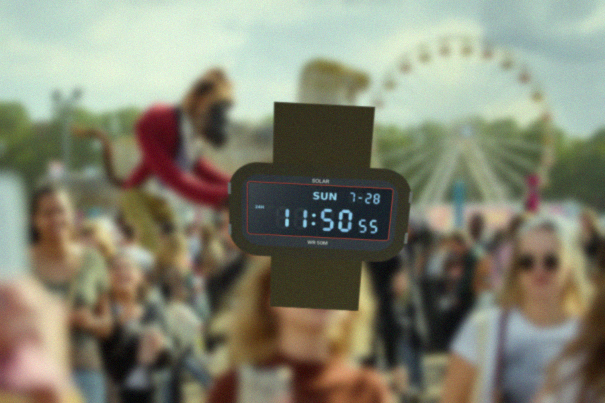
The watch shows 11.50.55
